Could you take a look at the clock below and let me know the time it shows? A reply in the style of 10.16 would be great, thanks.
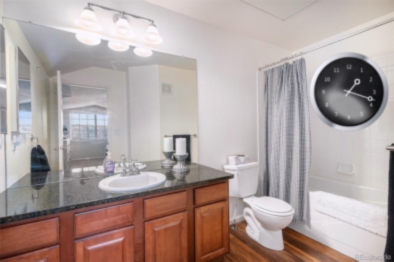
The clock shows 1.18
